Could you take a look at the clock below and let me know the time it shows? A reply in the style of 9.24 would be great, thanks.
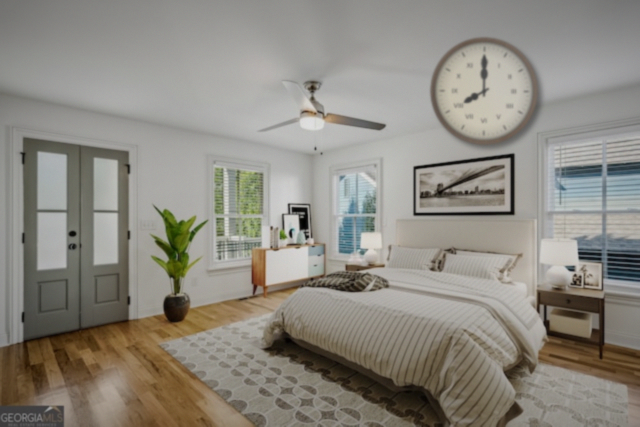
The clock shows 8.00
